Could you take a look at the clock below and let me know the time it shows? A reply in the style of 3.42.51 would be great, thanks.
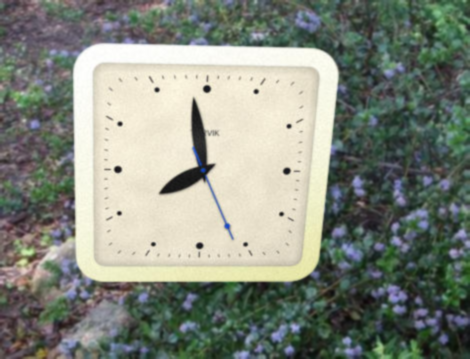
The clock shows 7.58.26
